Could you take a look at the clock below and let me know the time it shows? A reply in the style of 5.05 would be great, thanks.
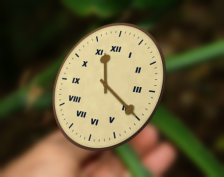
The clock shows 11.20
